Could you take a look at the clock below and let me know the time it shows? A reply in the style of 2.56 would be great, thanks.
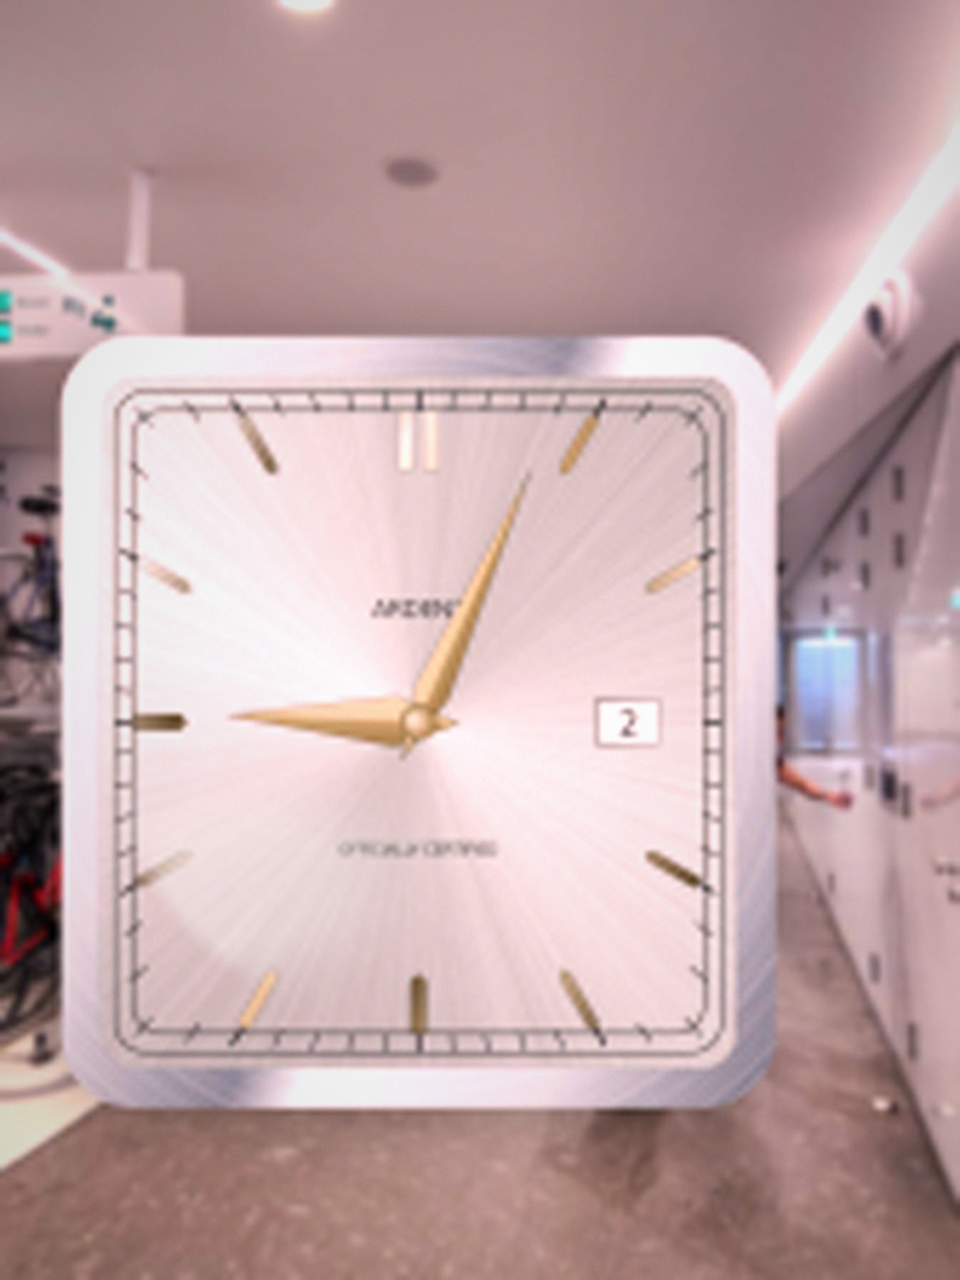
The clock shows 9.04
